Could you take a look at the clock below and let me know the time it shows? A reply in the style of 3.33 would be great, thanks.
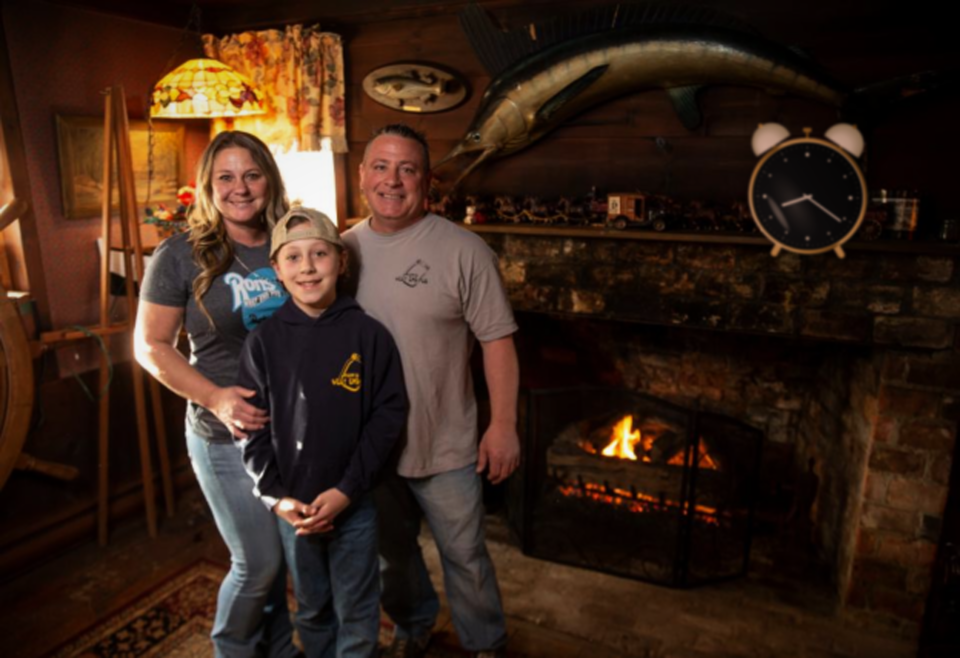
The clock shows 8.21
